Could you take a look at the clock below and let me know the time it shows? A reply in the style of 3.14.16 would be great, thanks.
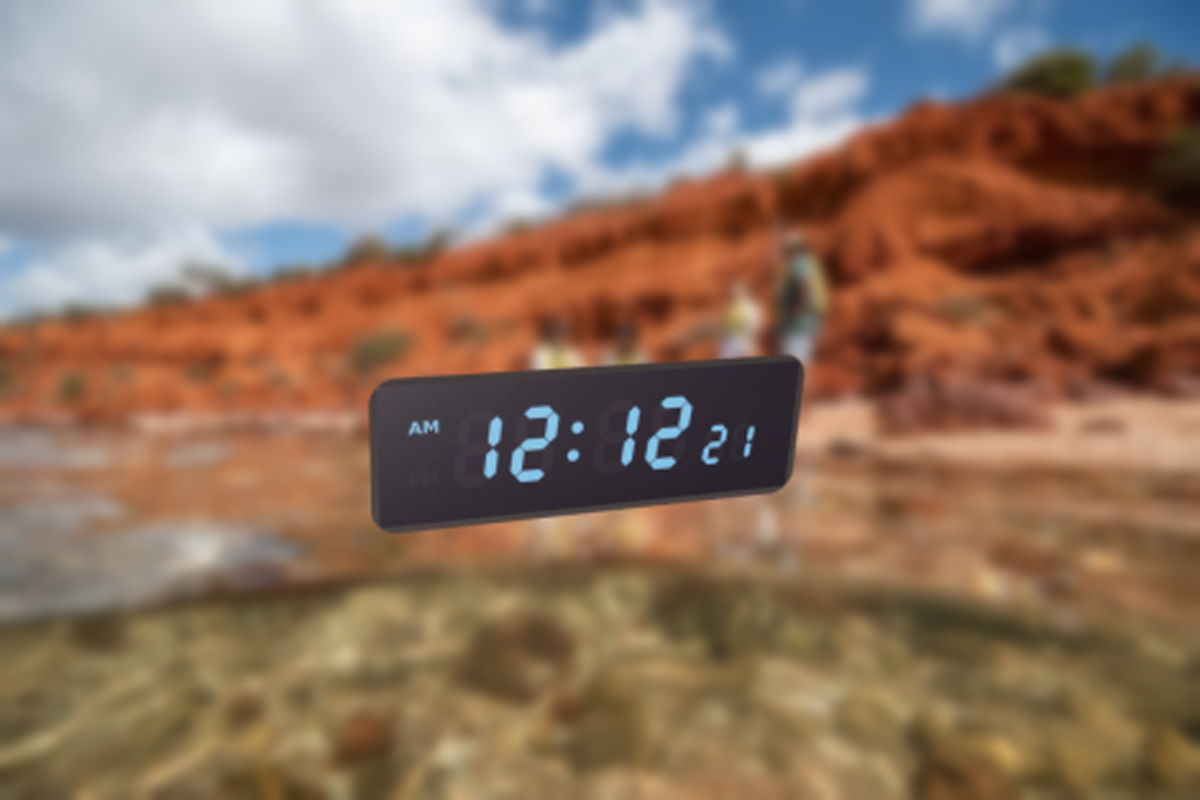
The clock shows 12.12.21
